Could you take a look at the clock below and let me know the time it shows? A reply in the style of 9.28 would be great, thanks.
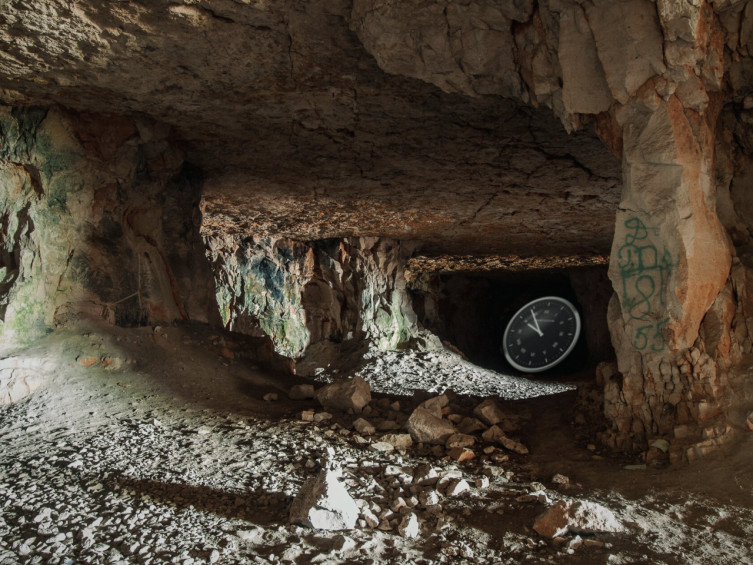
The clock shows 9.54
